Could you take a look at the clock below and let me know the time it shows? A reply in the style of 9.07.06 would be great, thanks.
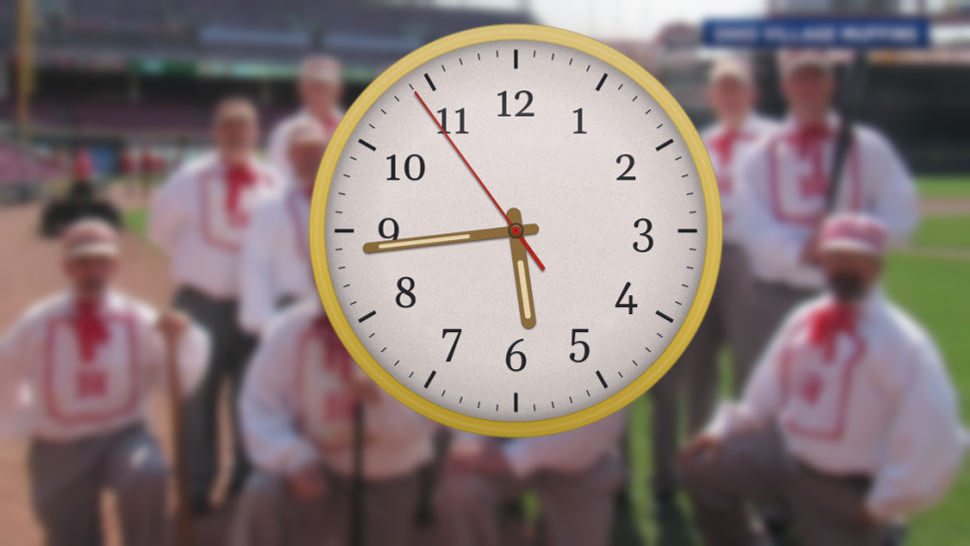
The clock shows 5.43.54
